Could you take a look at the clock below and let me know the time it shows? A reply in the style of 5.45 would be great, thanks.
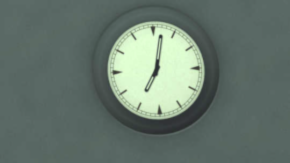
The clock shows 7.02
